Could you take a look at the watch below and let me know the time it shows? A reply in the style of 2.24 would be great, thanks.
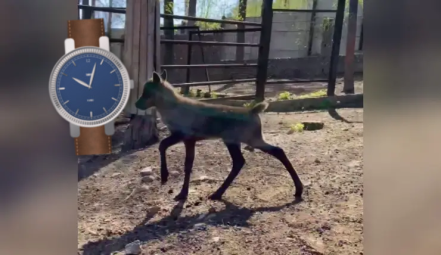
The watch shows 10.03
